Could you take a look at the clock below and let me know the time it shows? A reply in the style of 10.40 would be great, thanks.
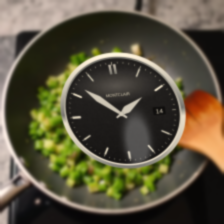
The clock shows 1.52
